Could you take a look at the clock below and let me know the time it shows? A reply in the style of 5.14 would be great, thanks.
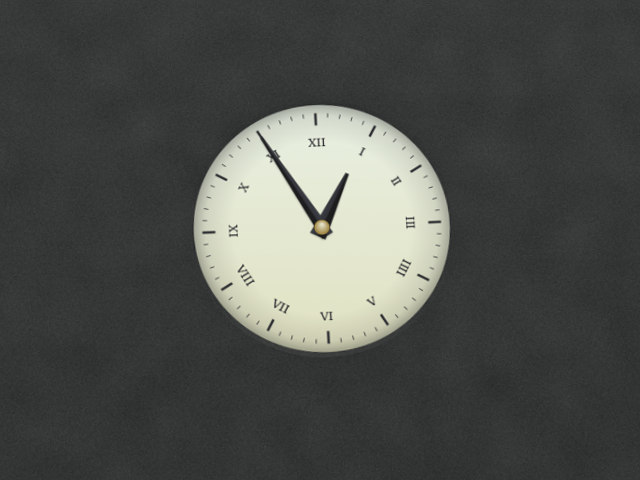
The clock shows 12.55
